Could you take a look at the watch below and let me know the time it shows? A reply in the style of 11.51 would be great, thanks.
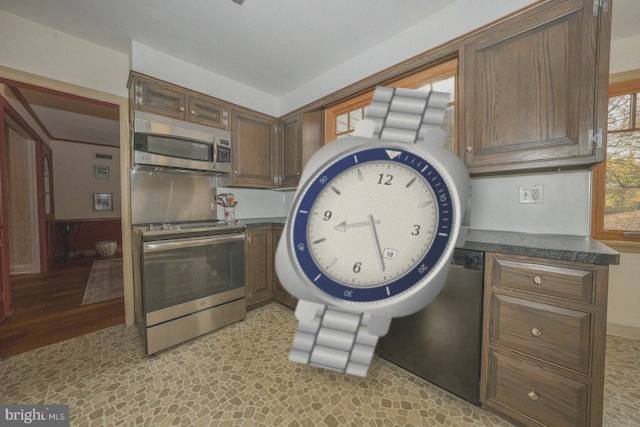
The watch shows 8.25
